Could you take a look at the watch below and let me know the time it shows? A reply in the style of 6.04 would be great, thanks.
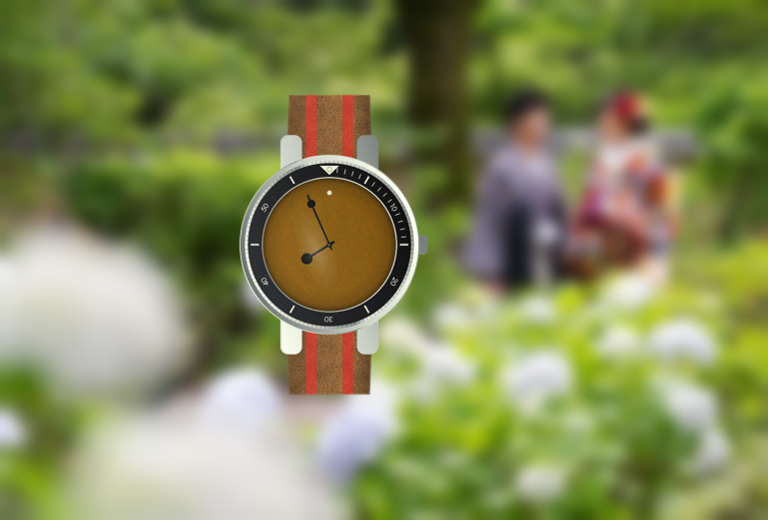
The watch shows 7.56
